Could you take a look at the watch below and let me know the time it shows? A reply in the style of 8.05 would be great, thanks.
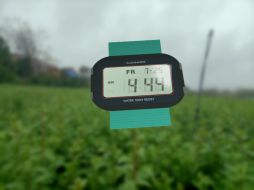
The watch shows 4.44
